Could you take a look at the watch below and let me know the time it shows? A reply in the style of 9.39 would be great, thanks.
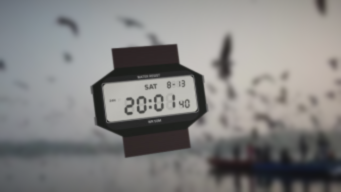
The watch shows 20.01
